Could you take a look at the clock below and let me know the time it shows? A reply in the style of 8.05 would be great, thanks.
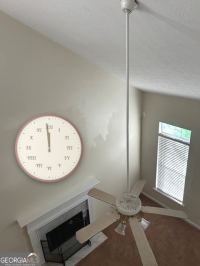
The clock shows 11.59
